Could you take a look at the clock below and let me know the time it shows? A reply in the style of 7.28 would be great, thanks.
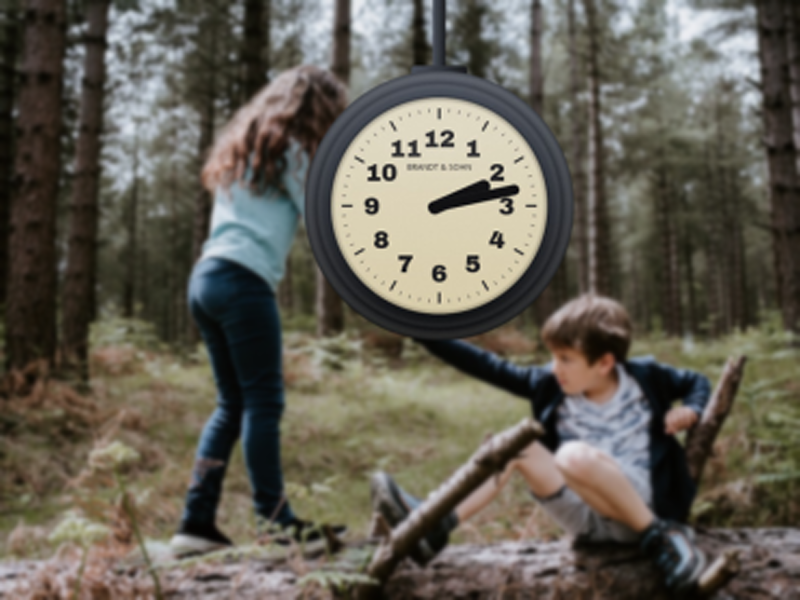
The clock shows 2.13
